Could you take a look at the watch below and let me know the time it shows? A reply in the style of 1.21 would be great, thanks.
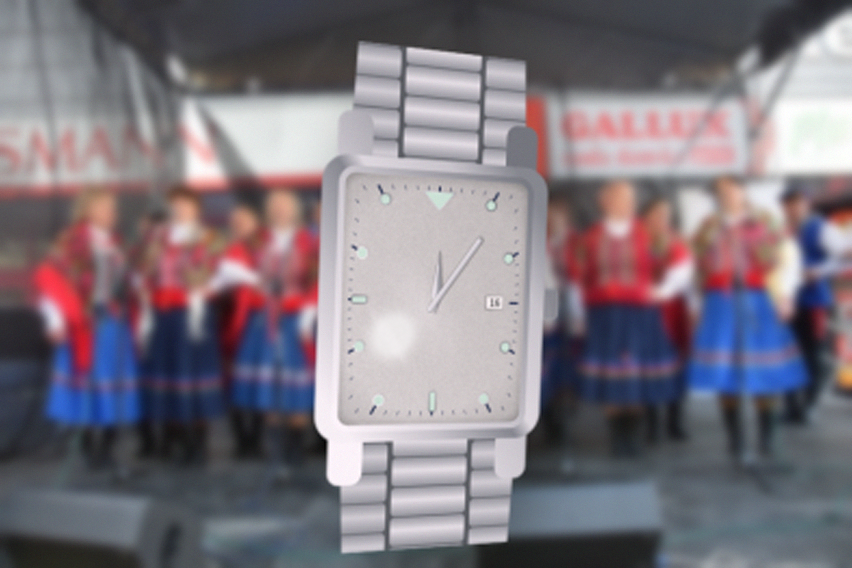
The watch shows 12.06
